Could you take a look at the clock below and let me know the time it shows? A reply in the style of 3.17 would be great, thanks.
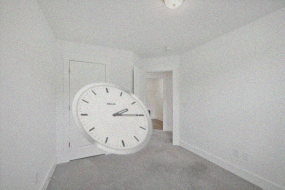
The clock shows 2.15
